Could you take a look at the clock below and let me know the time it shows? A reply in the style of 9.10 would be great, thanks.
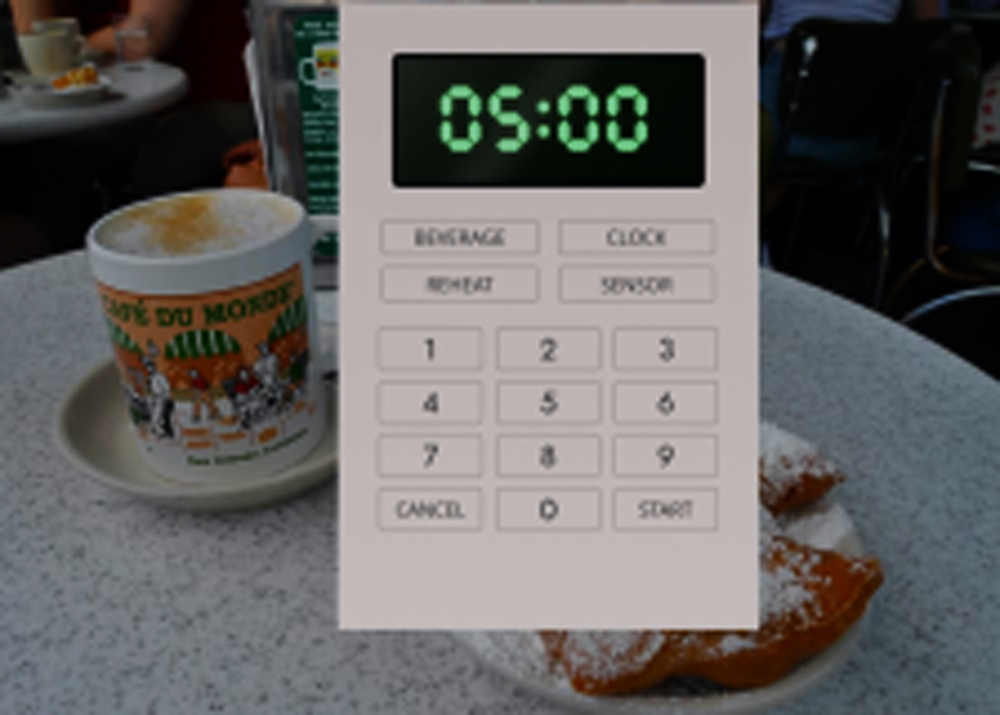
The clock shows 5.00
